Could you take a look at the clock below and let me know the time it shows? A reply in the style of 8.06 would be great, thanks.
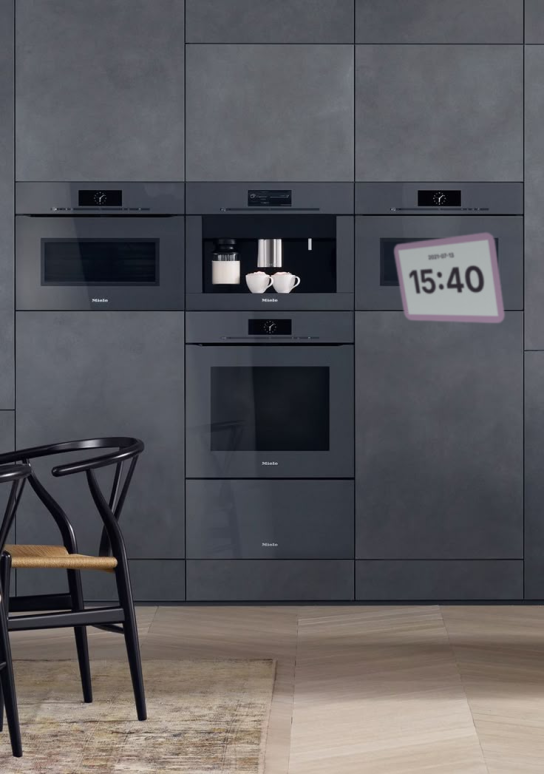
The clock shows 15.40
